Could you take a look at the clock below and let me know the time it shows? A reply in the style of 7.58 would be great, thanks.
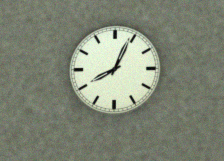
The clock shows 8.04
